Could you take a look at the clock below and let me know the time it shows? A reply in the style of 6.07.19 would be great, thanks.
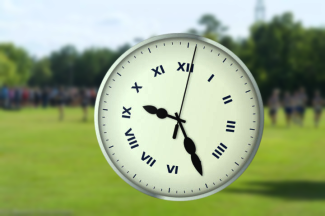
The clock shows 9.25.01
